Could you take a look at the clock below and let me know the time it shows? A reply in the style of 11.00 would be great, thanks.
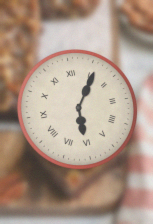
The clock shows 6.06
